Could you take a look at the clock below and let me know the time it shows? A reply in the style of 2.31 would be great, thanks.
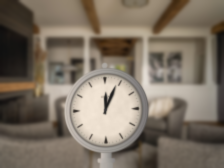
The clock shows 12.04
